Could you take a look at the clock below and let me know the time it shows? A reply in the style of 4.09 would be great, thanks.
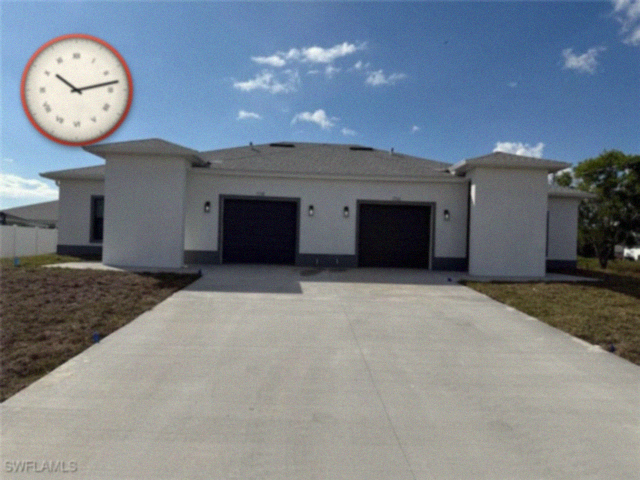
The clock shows 10.13
